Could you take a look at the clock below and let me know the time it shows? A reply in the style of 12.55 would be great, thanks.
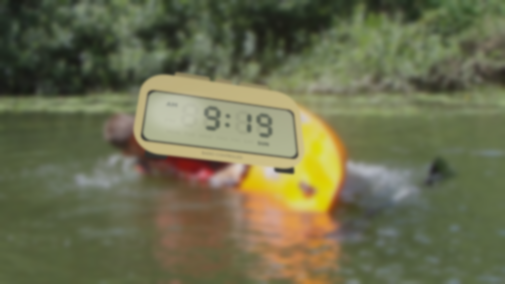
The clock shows 9.19
